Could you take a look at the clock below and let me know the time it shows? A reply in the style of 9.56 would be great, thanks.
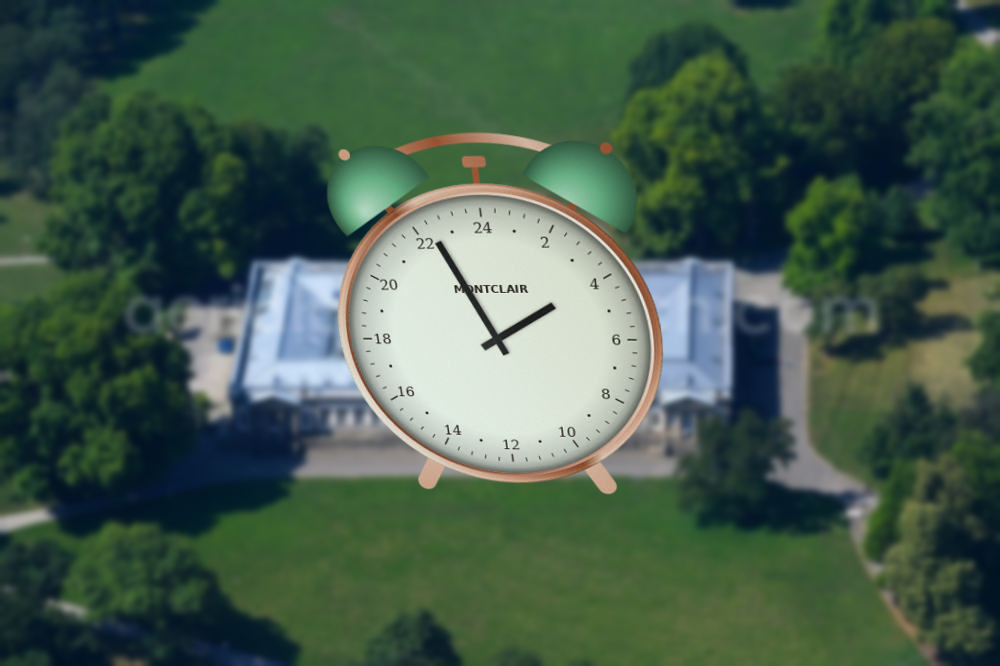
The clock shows 3.56
